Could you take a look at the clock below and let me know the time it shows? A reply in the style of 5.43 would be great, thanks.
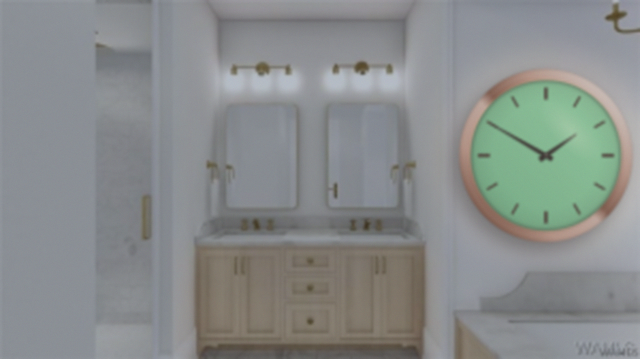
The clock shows 1.50
